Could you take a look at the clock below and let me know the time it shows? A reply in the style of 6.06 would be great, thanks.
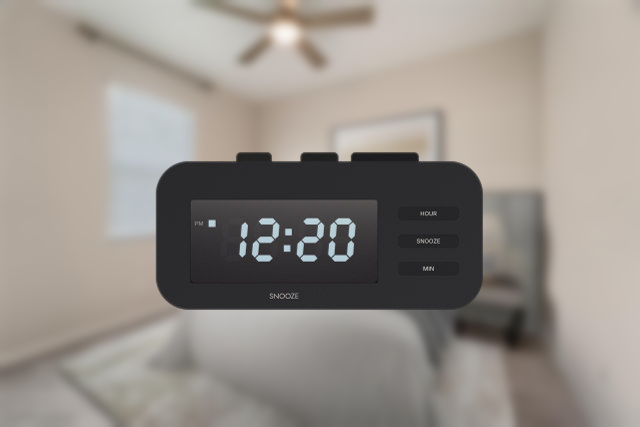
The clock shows 12.20
